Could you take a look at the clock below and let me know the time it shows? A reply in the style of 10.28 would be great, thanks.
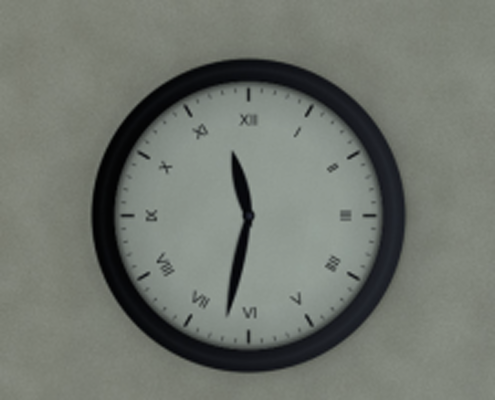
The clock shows 11.32
